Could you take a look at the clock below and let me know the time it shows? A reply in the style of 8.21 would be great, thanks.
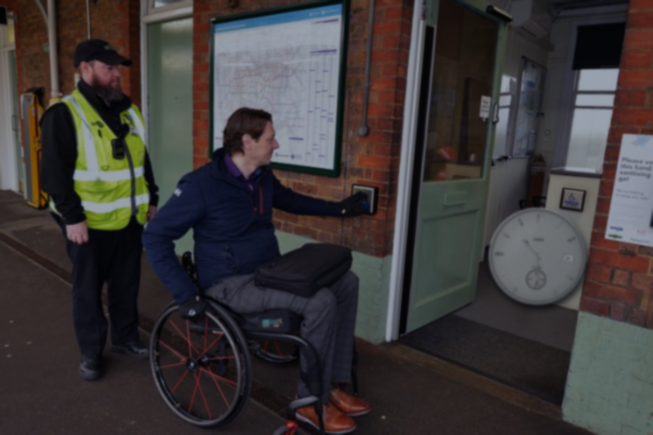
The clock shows 10.29
